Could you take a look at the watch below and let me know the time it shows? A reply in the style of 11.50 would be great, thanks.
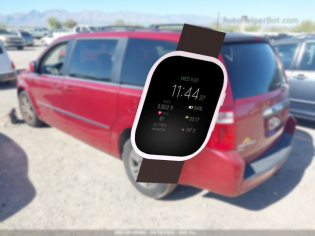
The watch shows 11.44
